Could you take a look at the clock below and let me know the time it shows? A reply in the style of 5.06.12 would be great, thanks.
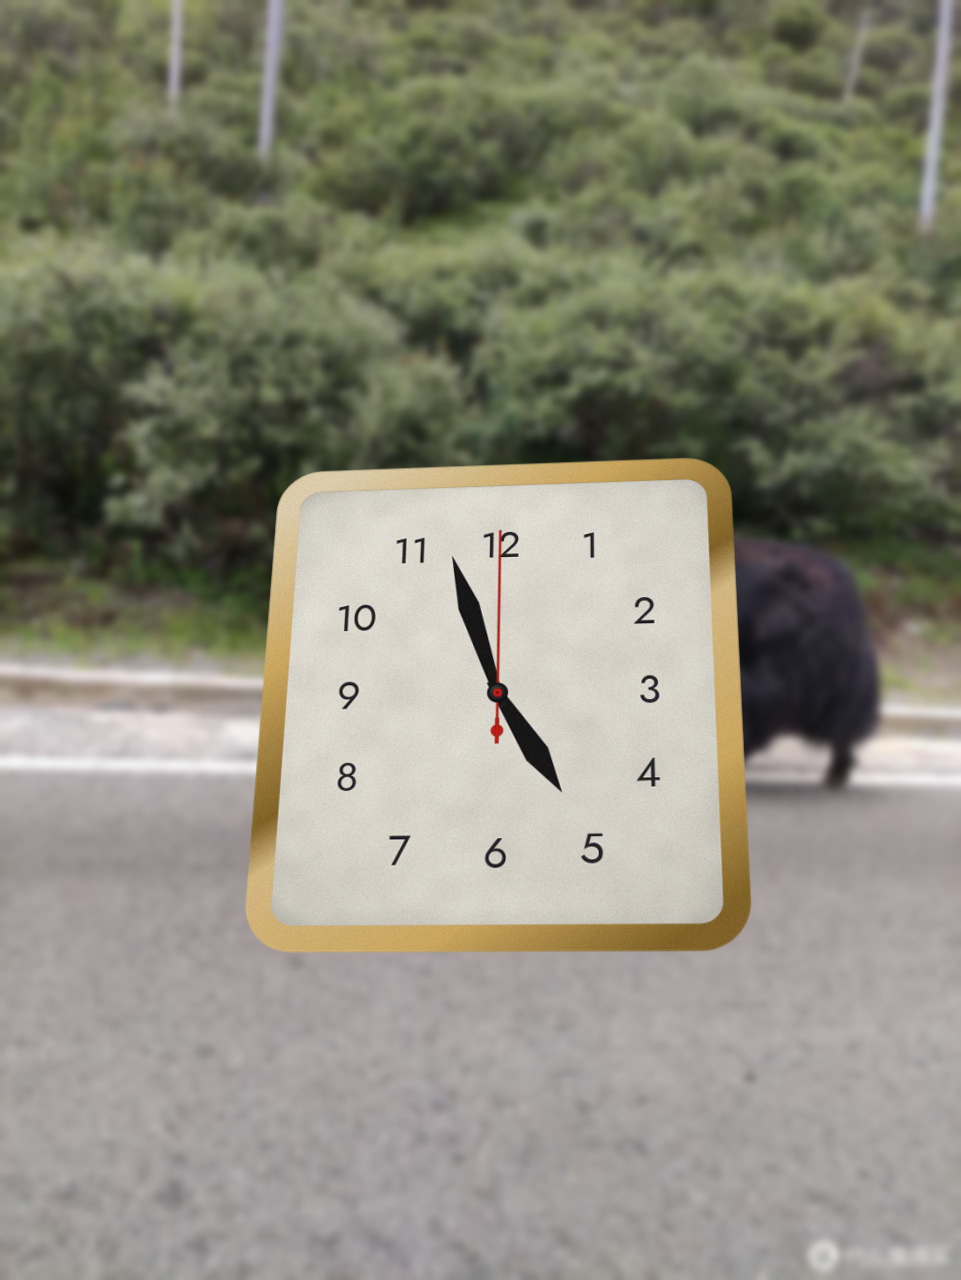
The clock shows 4.57.00
